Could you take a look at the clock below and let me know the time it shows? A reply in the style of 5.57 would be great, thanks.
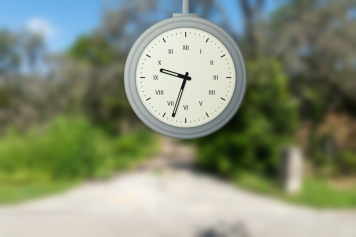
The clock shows 9.33
